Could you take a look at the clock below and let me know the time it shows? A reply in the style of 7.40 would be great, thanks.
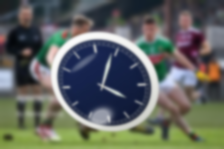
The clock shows 4.04
